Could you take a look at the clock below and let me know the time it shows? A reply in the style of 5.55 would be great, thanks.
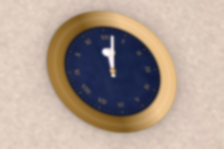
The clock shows 12.02
